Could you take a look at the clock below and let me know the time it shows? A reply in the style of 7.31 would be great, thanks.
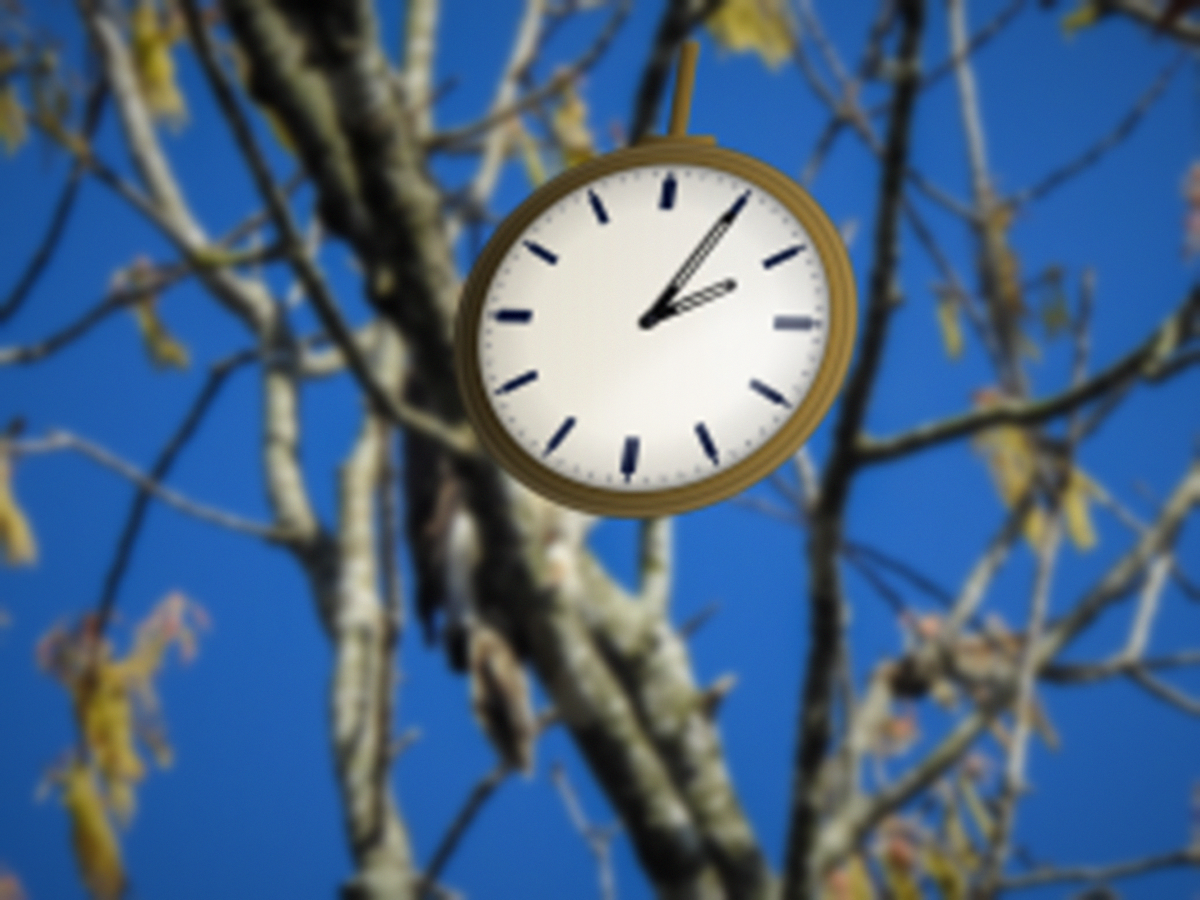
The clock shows 2.05
